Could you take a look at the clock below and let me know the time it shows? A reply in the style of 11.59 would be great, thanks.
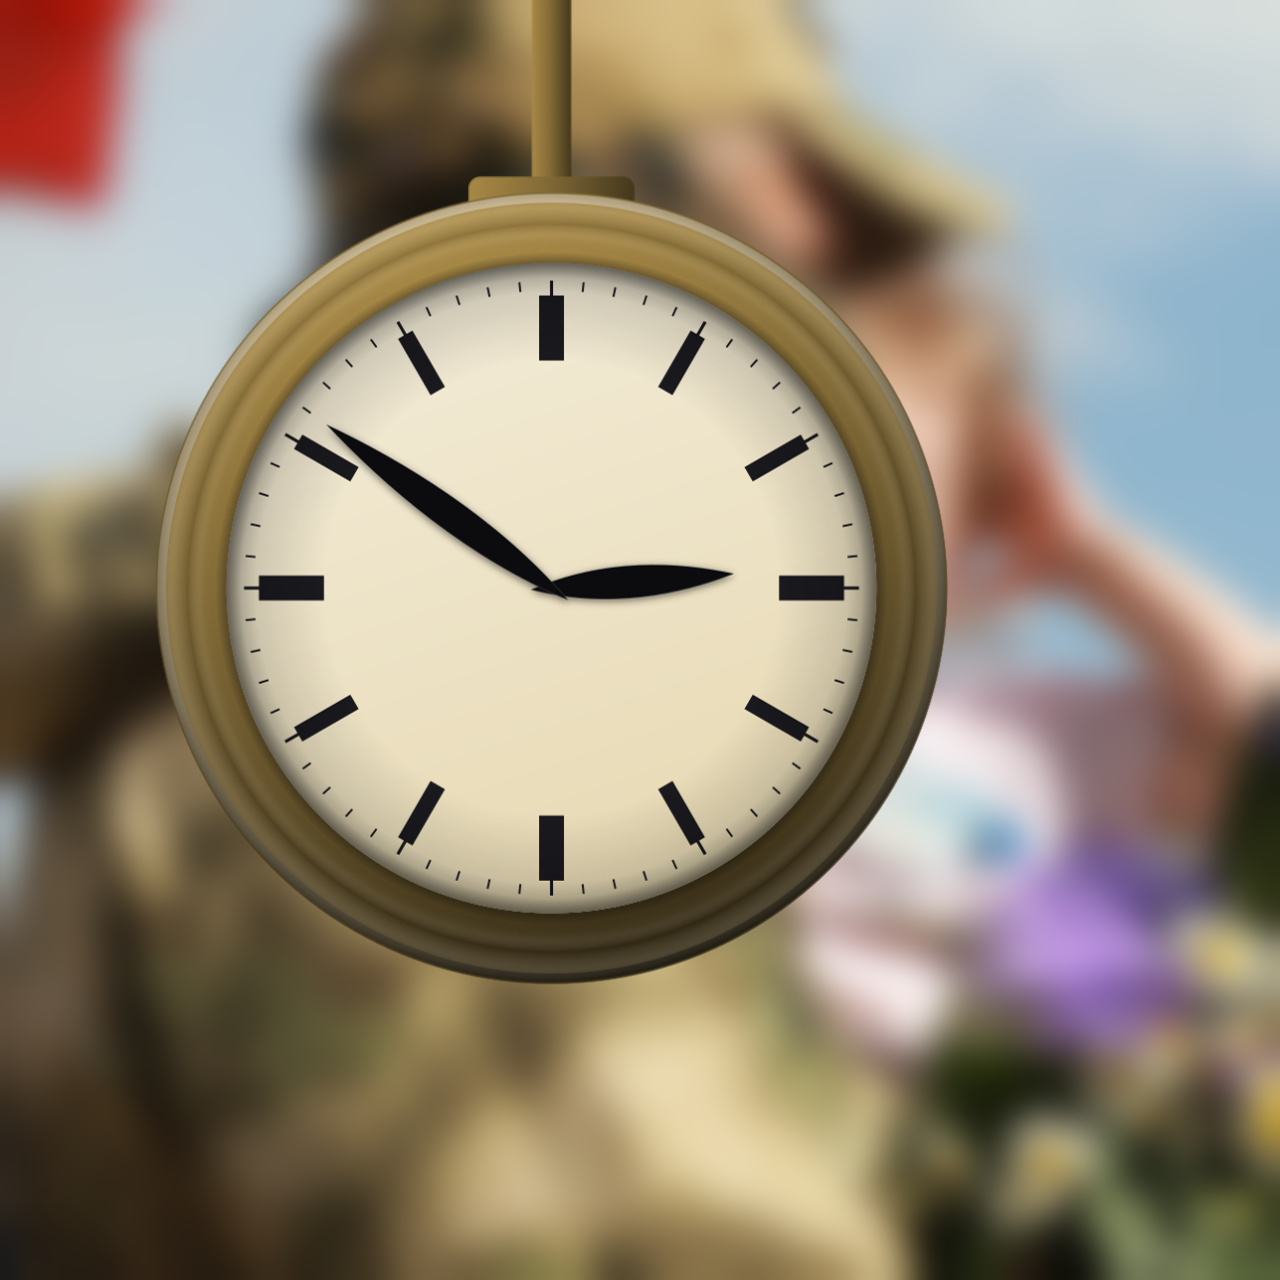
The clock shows 2.51
